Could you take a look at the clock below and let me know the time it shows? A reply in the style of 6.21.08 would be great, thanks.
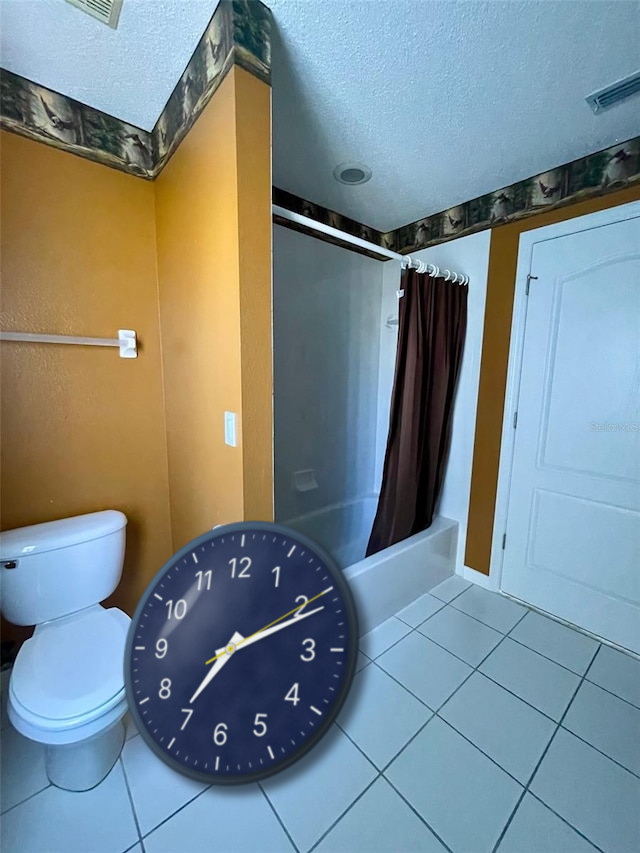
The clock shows 7.11.10
